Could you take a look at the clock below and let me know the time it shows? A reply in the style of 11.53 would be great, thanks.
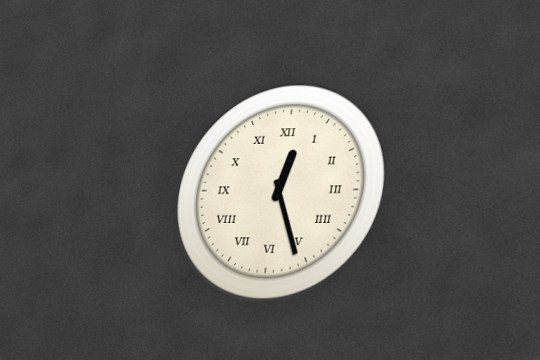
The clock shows 12.26
